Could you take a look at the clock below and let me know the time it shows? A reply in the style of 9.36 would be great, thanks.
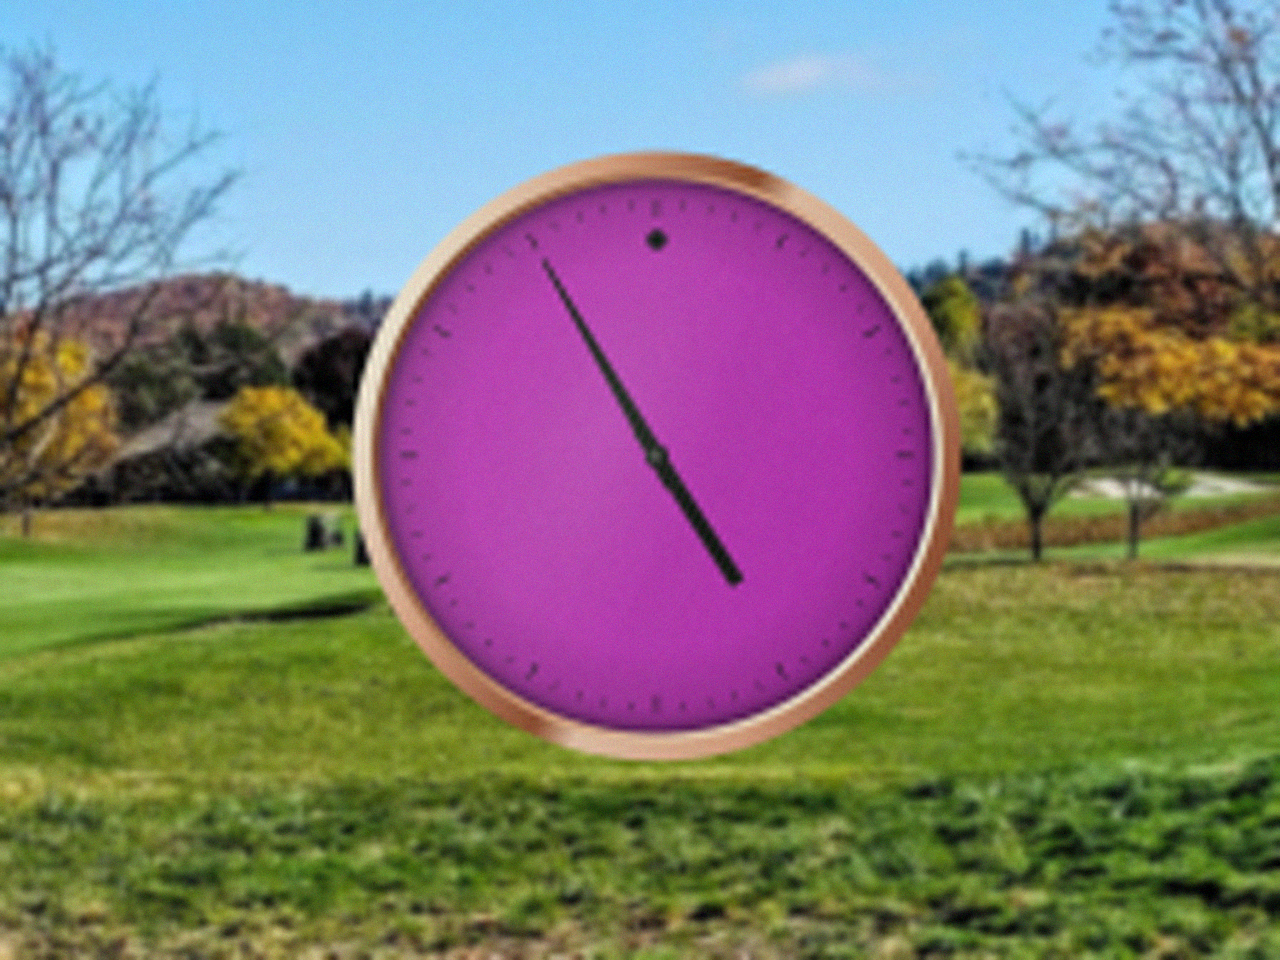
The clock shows 4.55
